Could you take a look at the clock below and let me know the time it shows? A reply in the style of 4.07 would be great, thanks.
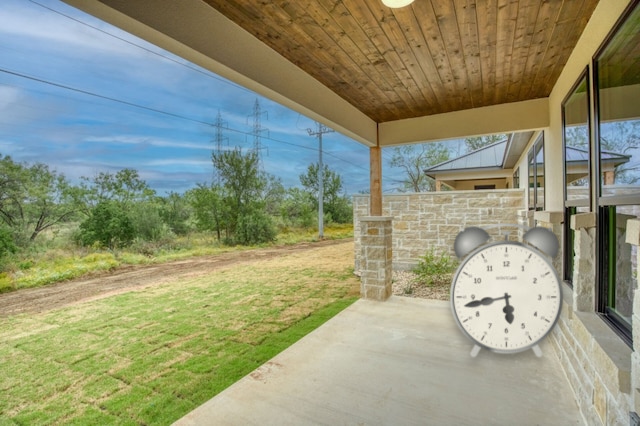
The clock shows 5.43
